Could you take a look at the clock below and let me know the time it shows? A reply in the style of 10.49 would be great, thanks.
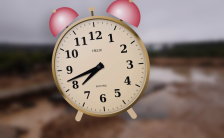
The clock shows 7.42
